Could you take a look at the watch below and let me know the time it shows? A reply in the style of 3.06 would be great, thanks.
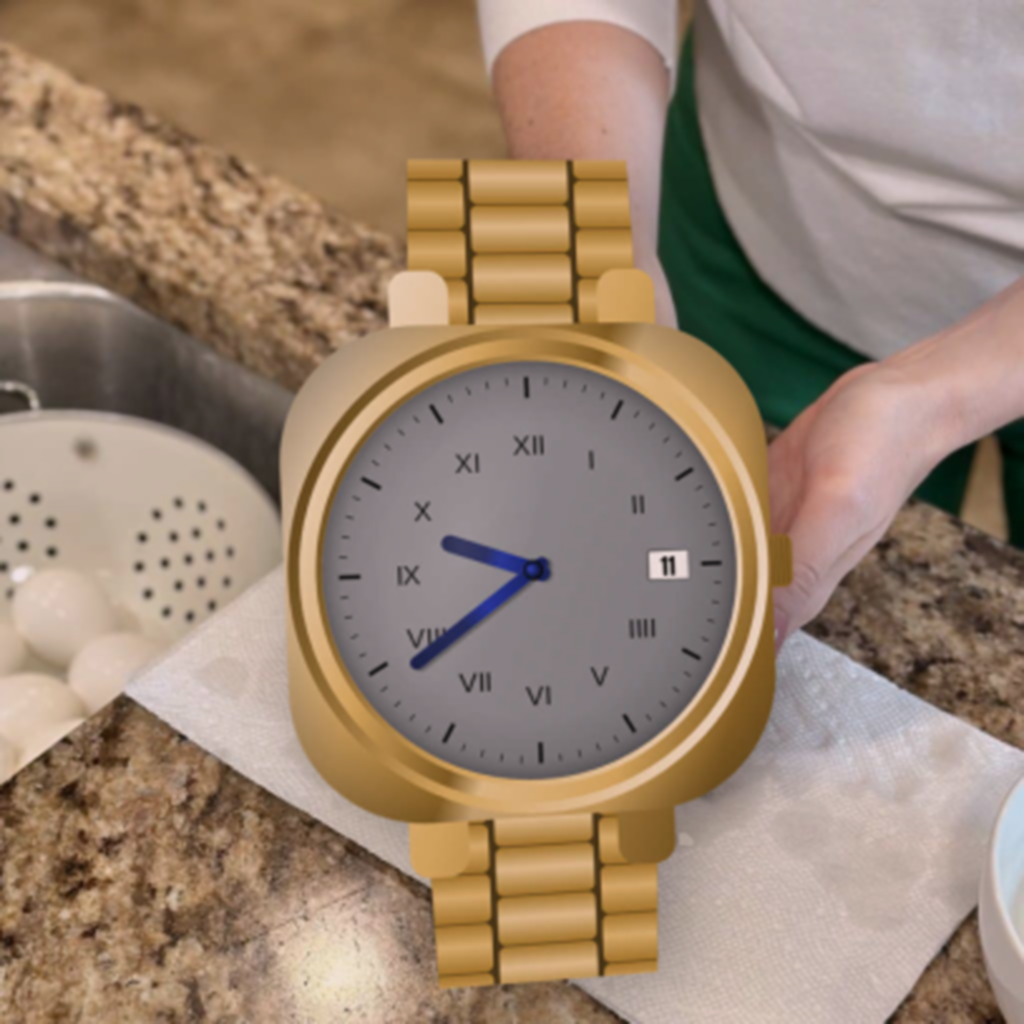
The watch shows 9.39
